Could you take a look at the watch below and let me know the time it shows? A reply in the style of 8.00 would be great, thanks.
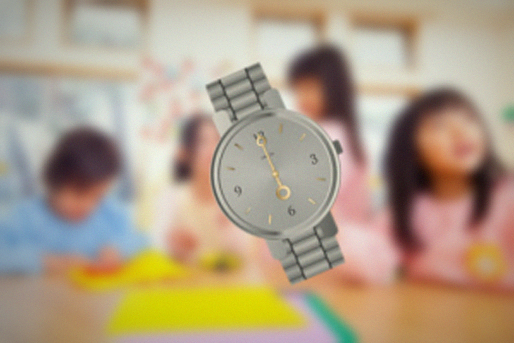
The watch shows 6.00
